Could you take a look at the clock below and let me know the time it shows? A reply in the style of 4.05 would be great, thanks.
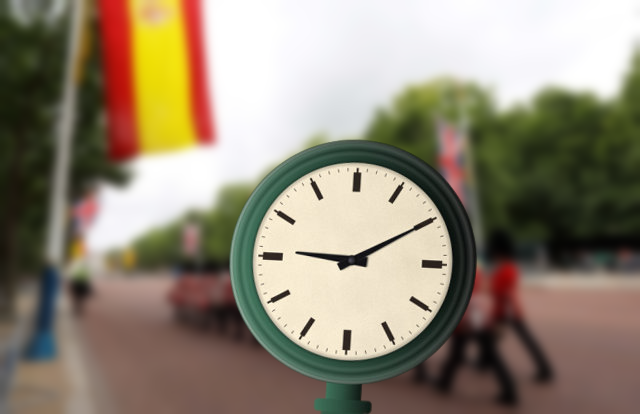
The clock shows 9.10
